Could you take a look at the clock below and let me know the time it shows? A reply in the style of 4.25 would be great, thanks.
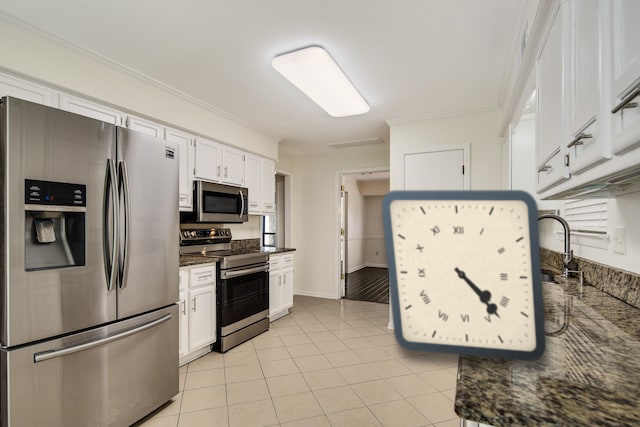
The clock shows 4.23
